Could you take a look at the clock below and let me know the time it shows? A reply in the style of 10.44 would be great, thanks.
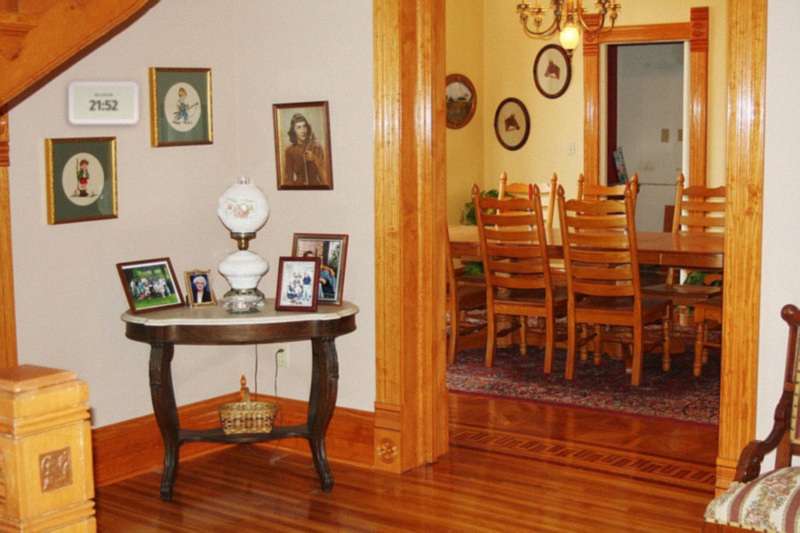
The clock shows 21.52
